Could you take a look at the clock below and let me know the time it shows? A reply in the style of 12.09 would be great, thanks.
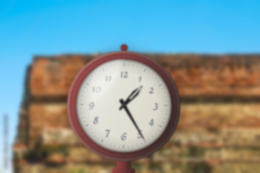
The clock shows 1.25
